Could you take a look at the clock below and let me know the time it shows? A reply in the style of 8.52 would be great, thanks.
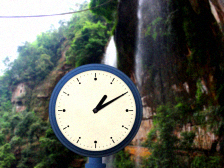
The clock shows 1.10
